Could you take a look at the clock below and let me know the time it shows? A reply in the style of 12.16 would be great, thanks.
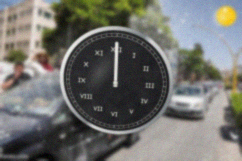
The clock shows 12.00
